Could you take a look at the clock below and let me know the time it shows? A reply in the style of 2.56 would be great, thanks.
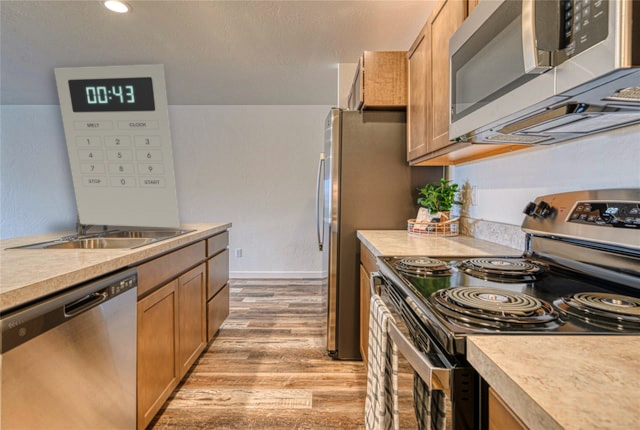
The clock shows 0.43
